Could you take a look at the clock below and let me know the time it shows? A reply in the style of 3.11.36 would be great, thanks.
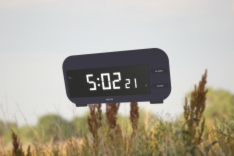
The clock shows 5.02.21
